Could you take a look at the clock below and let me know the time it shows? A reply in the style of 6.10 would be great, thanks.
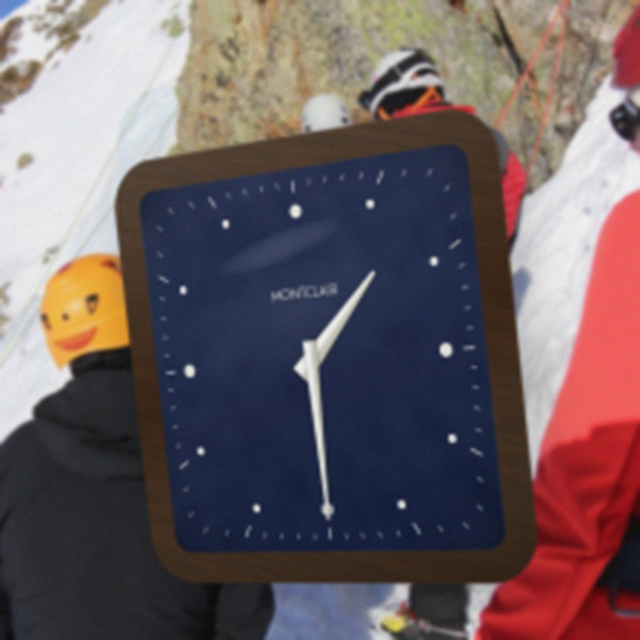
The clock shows 1.30
